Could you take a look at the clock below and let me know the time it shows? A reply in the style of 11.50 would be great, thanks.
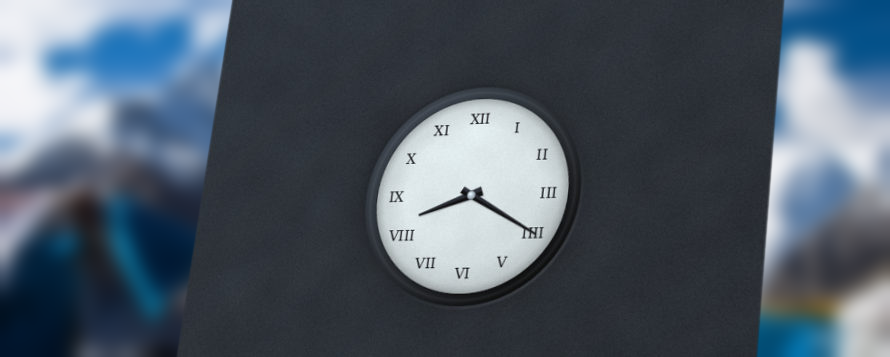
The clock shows 8.20
